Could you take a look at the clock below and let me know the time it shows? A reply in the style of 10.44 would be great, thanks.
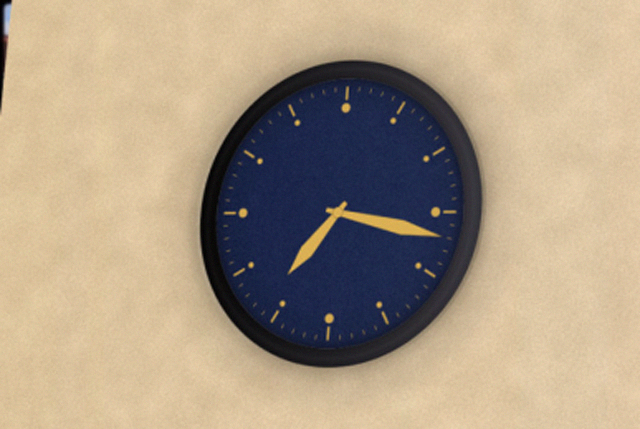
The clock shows 7.17
